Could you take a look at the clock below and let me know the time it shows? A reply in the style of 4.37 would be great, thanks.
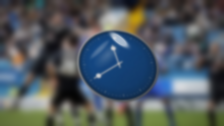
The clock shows 11.40
